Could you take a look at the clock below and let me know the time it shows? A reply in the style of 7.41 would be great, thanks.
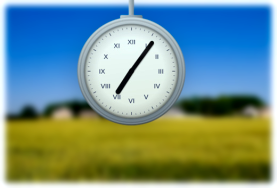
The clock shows 7.06
